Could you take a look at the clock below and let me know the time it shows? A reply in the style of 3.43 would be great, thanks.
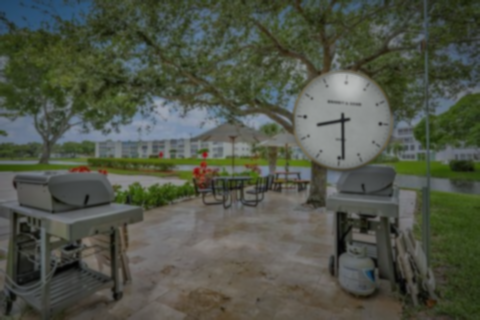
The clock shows 8.29
